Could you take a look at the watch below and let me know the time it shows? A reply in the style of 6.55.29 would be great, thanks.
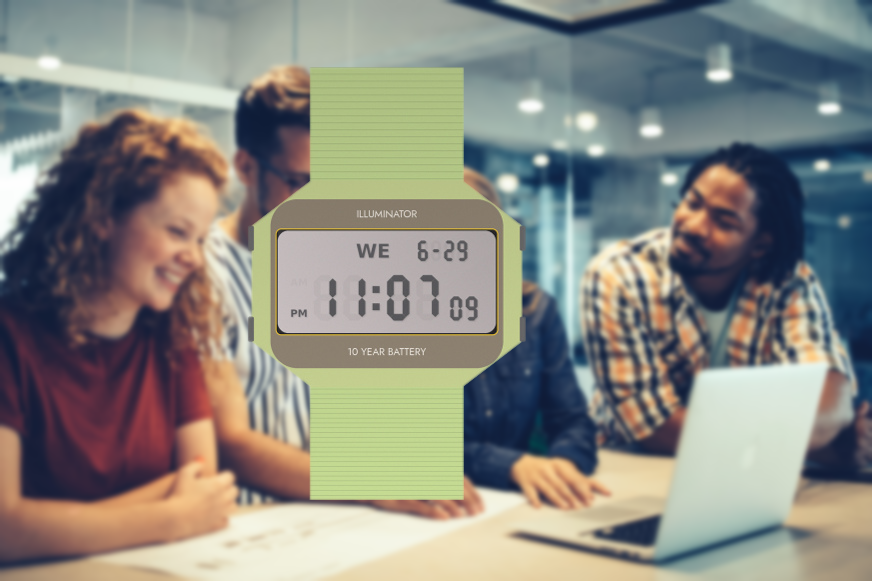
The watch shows 11.07.09
